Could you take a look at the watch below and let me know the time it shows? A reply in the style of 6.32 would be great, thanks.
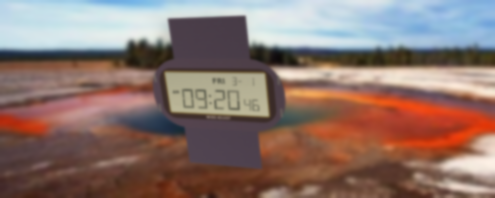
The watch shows 9.20
